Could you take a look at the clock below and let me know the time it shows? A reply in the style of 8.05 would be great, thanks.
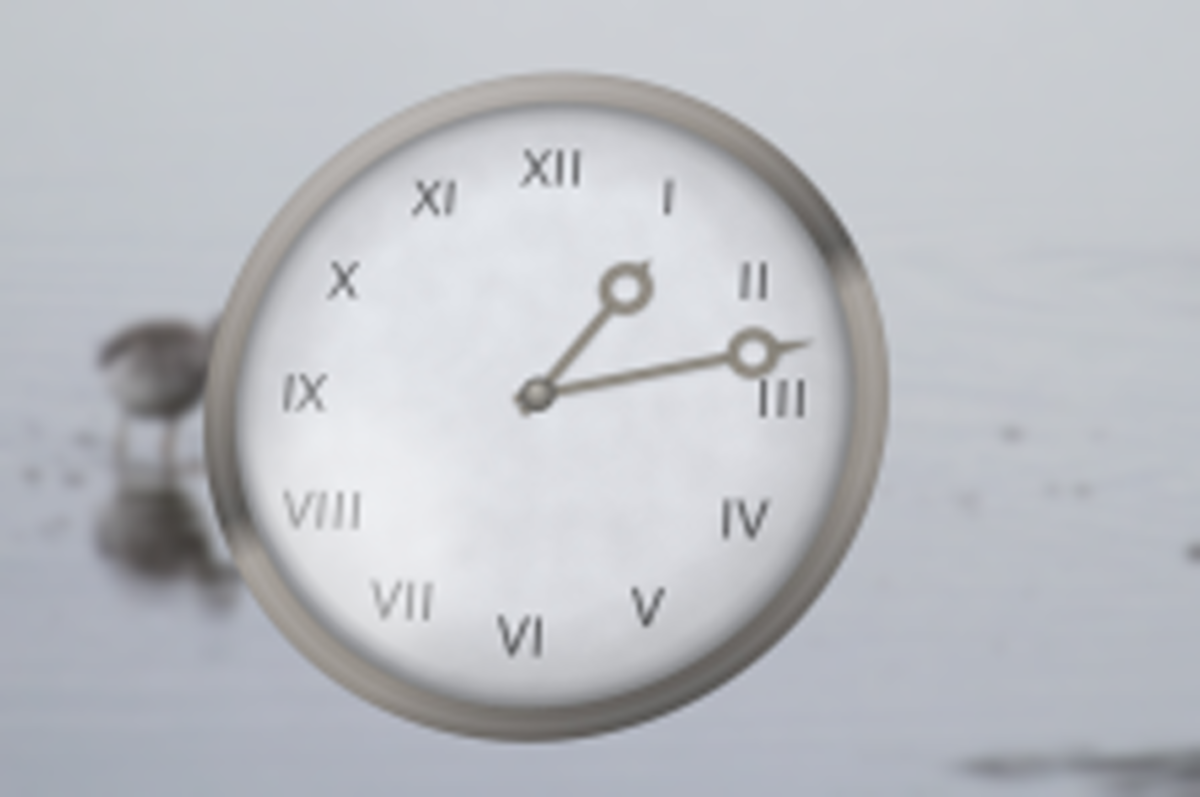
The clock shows 1.13
